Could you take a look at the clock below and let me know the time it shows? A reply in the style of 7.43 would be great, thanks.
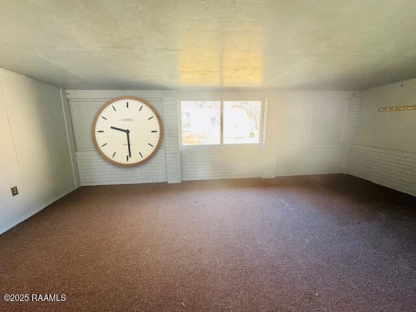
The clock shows 9.29
